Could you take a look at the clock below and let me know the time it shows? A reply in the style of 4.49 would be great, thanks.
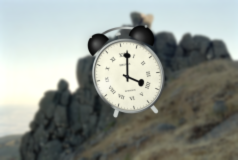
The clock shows 4.02
